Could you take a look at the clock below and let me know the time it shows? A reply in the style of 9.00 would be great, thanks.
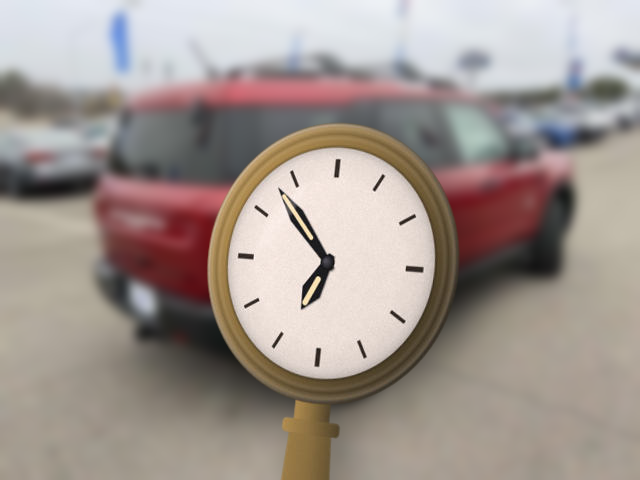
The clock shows 6.53
